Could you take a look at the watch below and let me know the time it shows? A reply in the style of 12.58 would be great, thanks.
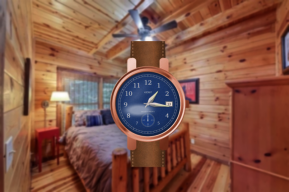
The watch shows 1.16
